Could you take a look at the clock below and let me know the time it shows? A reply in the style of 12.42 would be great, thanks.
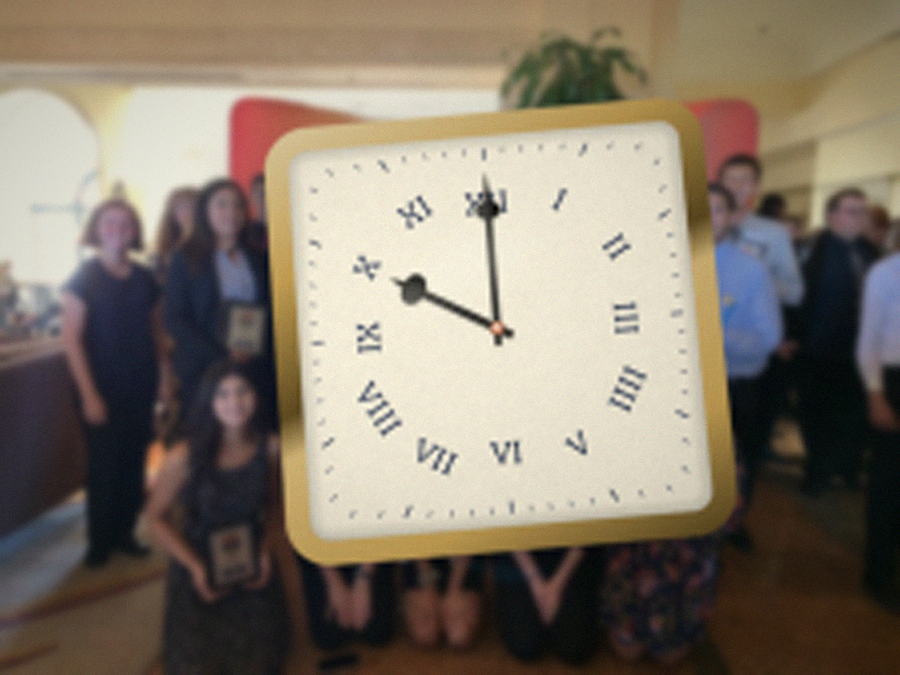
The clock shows 10.00
